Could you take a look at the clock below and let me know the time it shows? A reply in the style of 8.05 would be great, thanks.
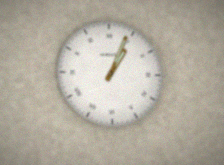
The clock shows 1.04
